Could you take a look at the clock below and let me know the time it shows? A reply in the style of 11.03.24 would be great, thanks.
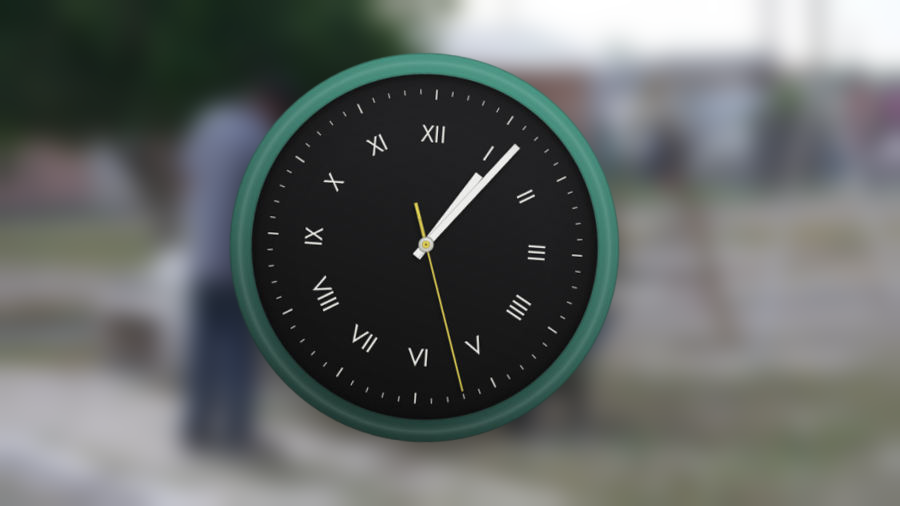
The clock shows 1.06.27
